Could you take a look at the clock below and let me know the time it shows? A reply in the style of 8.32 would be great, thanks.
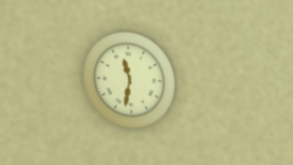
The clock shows 11.32
